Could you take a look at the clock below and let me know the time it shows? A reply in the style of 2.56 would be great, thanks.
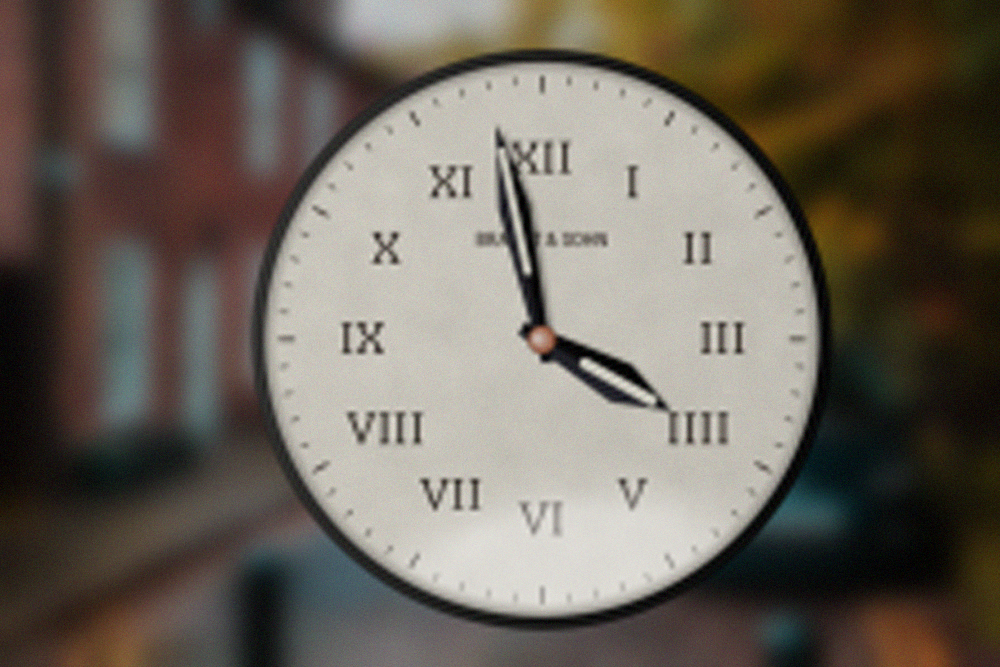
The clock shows 3.58
